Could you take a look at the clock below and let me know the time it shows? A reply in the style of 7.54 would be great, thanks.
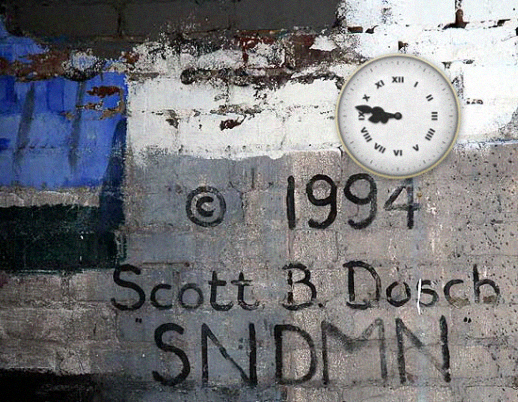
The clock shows 8.47
